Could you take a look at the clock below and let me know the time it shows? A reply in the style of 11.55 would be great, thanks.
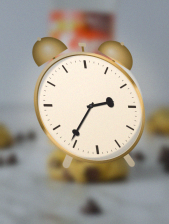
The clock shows 2.36
